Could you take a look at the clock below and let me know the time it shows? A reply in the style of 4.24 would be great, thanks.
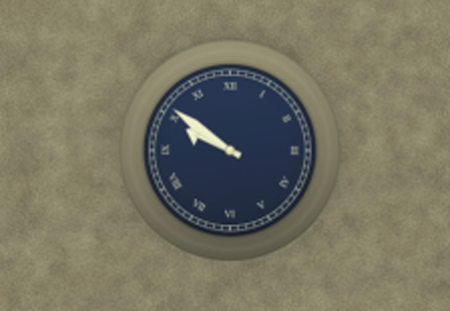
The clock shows 9.51
